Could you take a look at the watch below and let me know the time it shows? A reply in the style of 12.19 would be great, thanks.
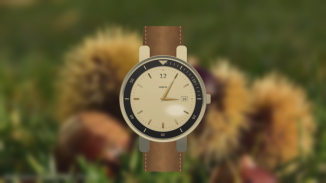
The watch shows 3.05
